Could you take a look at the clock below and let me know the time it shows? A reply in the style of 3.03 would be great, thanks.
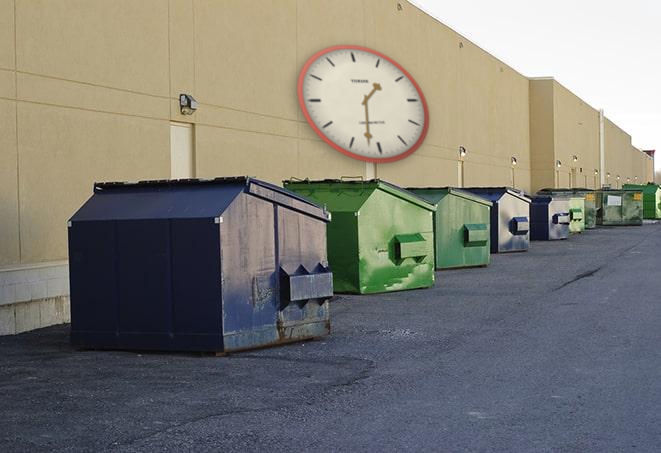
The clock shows 1.32
